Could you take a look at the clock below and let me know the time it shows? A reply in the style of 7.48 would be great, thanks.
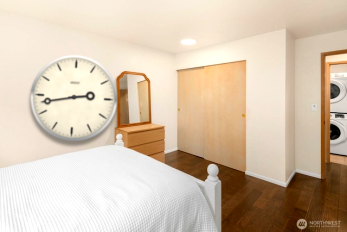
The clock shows 2.43
